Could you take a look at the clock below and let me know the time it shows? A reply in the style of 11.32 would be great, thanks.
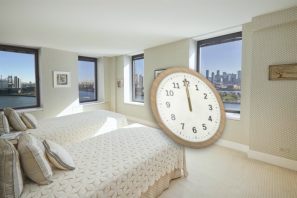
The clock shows 12.00
